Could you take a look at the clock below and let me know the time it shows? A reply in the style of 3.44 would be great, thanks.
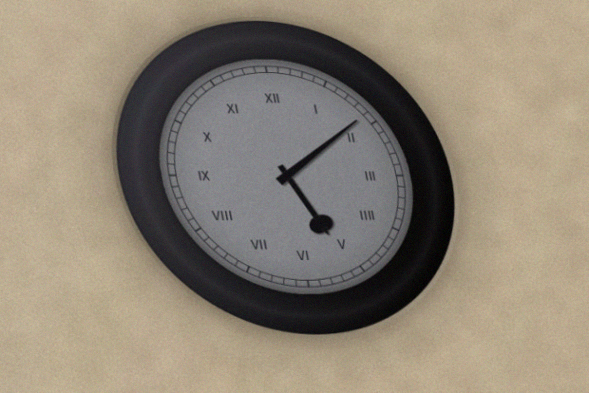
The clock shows 5.09
